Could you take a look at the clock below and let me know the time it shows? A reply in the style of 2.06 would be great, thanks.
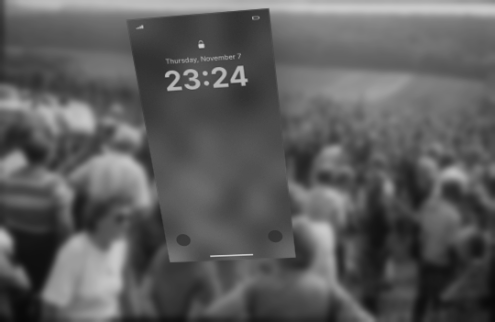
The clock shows 23.24
